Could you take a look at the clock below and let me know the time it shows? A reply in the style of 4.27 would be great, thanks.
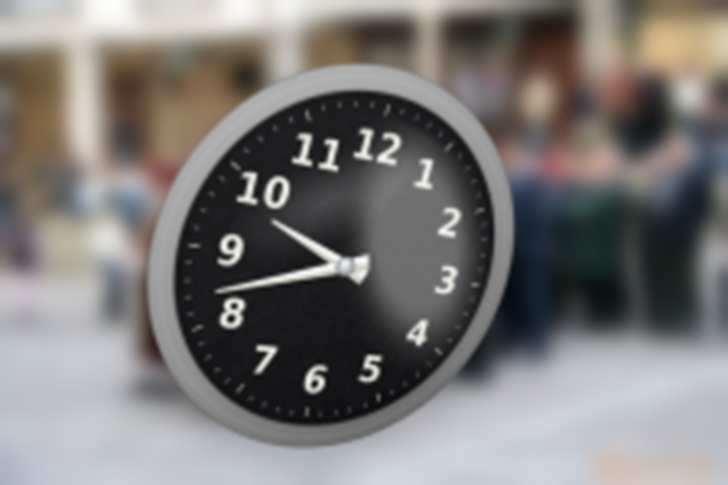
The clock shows 9.42
